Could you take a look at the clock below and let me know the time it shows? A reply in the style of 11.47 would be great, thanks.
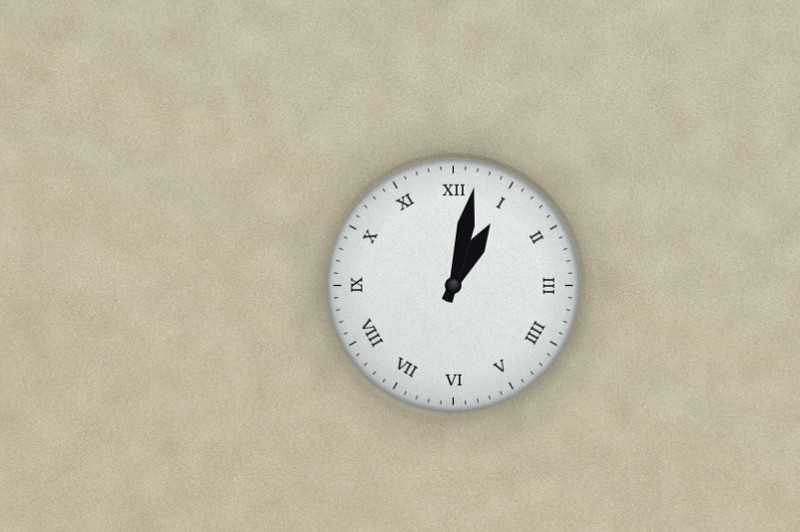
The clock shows 1.02
